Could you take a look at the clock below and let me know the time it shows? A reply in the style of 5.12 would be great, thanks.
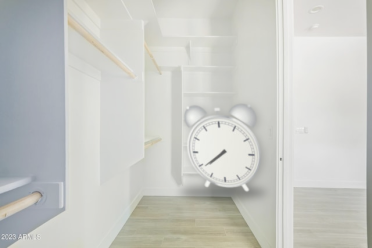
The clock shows 7.39
